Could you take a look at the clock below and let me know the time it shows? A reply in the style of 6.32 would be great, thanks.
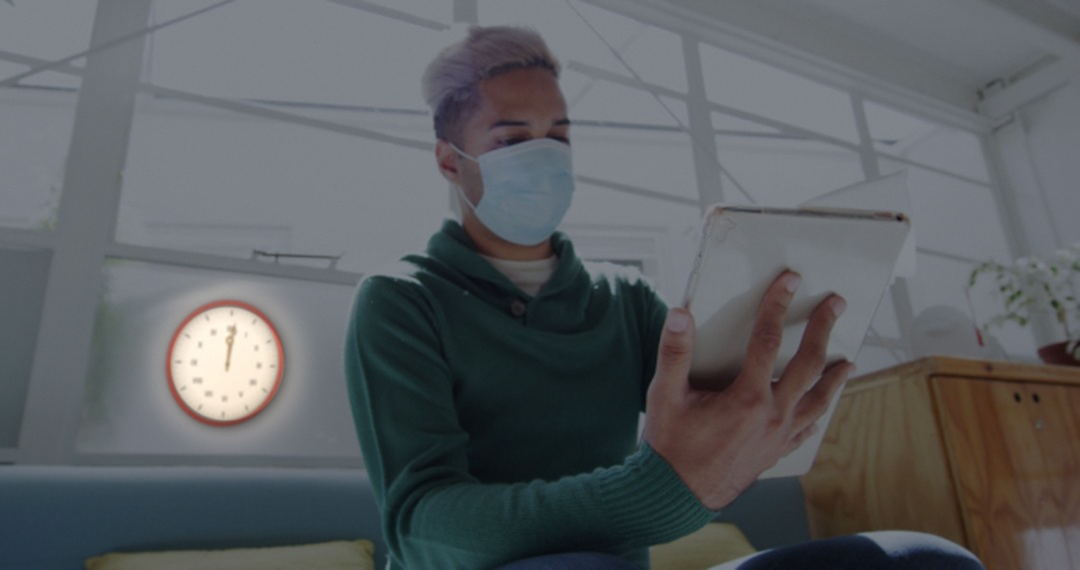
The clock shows 12.01
